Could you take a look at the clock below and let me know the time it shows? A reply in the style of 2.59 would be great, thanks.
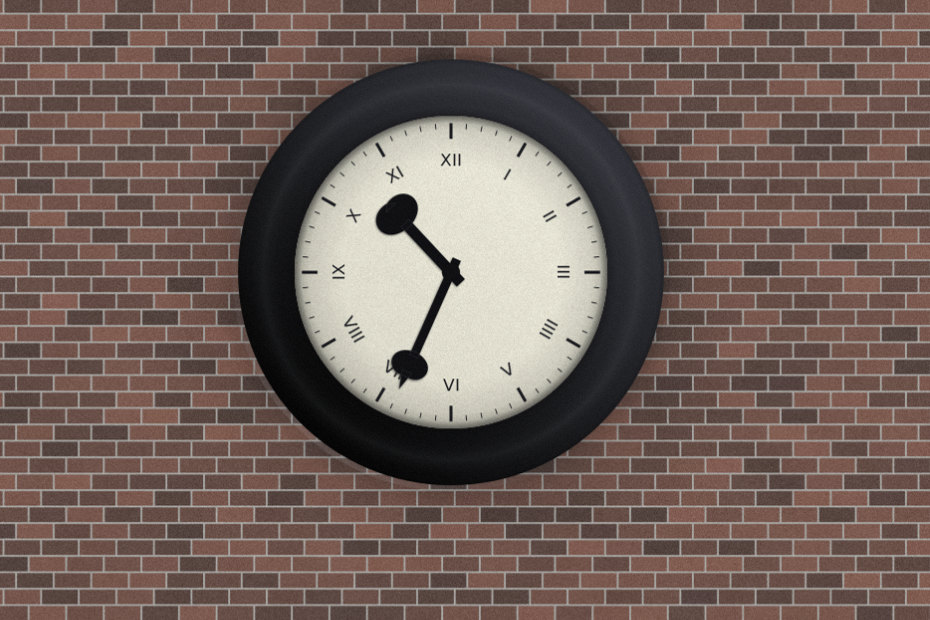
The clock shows 10.34
